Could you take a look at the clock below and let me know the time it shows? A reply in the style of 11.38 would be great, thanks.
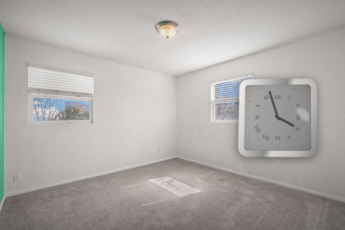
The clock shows 3.57
